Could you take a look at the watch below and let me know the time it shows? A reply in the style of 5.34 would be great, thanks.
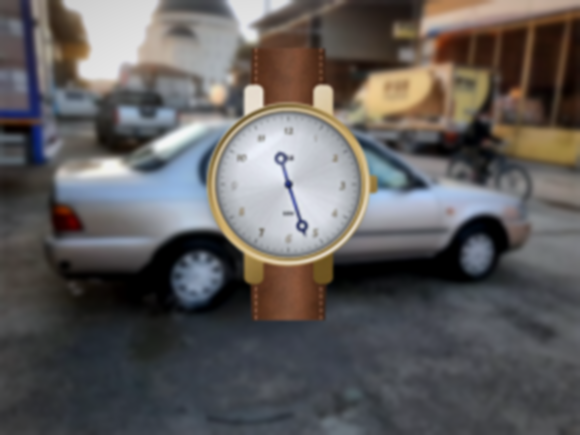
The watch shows 11.27
